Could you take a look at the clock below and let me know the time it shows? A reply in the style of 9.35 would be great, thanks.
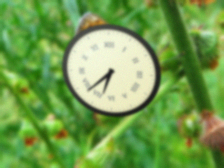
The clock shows 6.38
